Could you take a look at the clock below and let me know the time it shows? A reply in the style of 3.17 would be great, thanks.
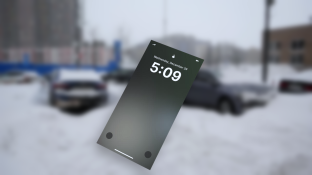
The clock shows 5.09
